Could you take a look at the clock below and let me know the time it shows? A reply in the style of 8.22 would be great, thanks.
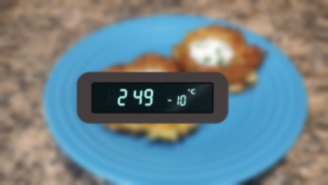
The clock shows 2.49
